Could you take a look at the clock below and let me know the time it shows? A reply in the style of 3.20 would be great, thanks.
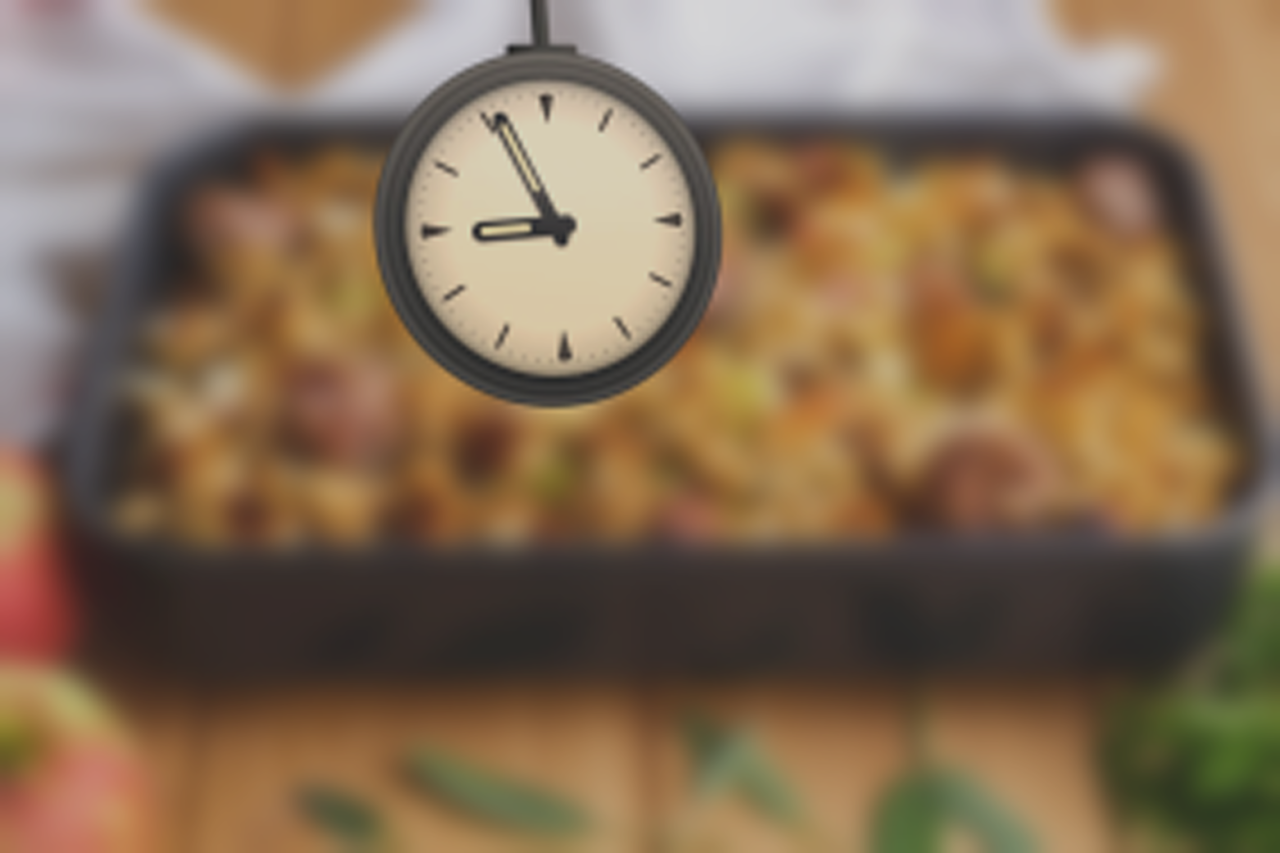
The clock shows 8.56
